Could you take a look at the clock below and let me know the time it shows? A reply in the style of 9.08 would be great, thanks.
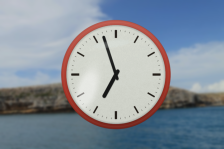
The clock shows 6.57
